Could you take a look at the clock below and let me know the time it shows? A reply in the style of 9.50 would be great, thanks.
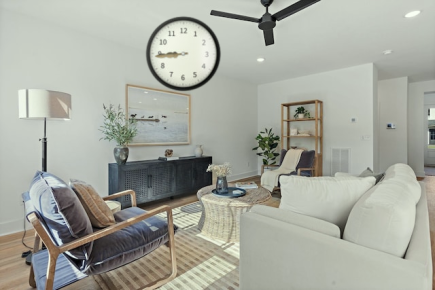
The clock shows 8.44
